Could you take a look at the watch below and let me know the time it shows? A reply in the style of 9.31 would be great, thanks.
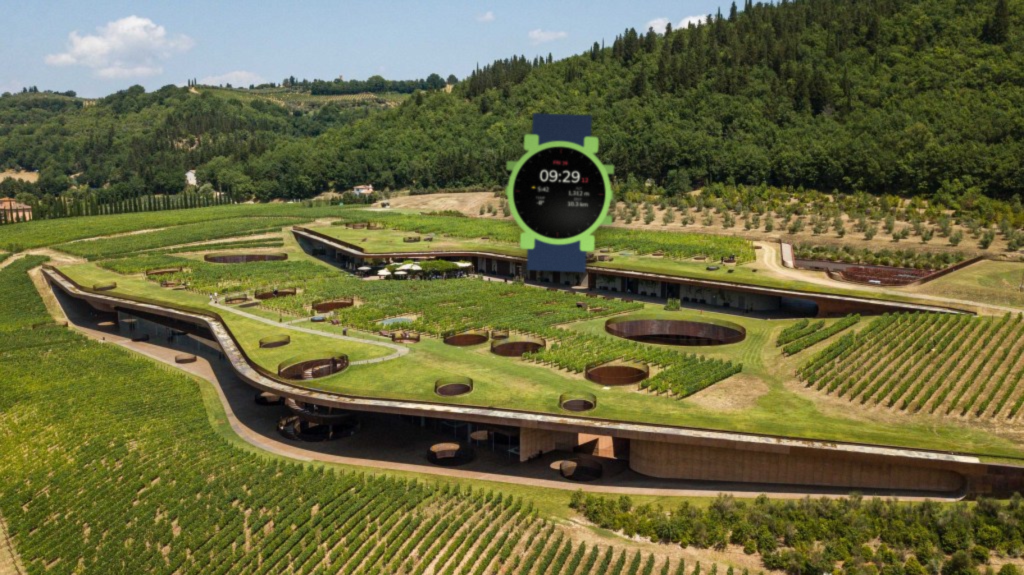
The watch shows 9.29
